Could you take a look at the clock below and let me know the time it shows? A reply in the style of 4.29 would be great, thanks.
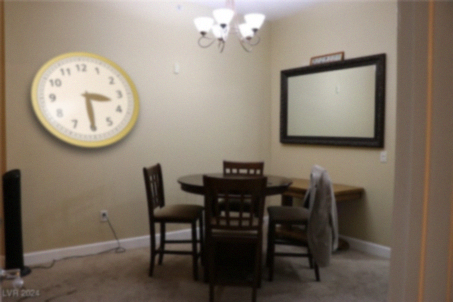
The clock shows 3.30
